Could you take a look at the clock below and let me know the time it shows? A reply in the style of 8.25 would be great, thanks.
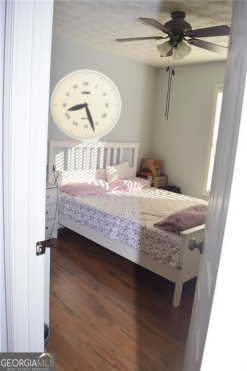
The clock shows 8.27
